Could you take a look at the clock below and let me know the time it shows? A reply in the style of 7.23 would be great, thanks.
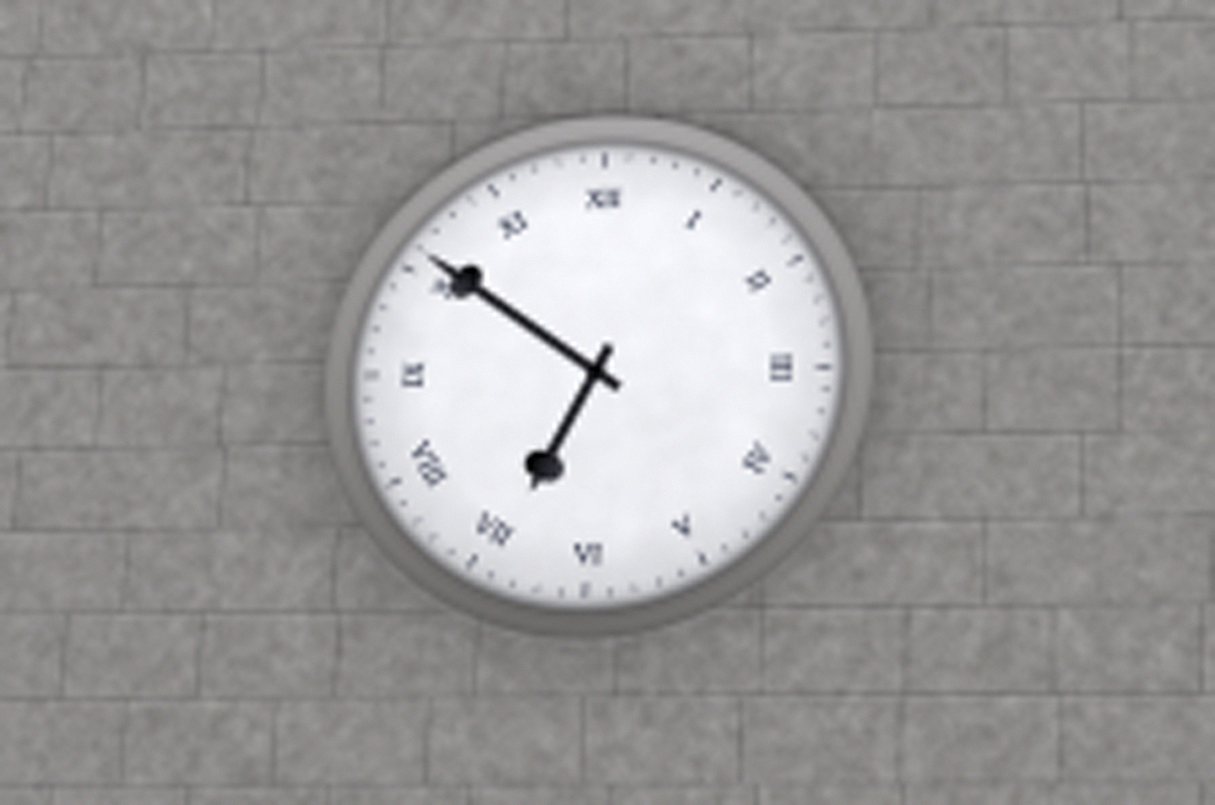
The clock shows 6.51
